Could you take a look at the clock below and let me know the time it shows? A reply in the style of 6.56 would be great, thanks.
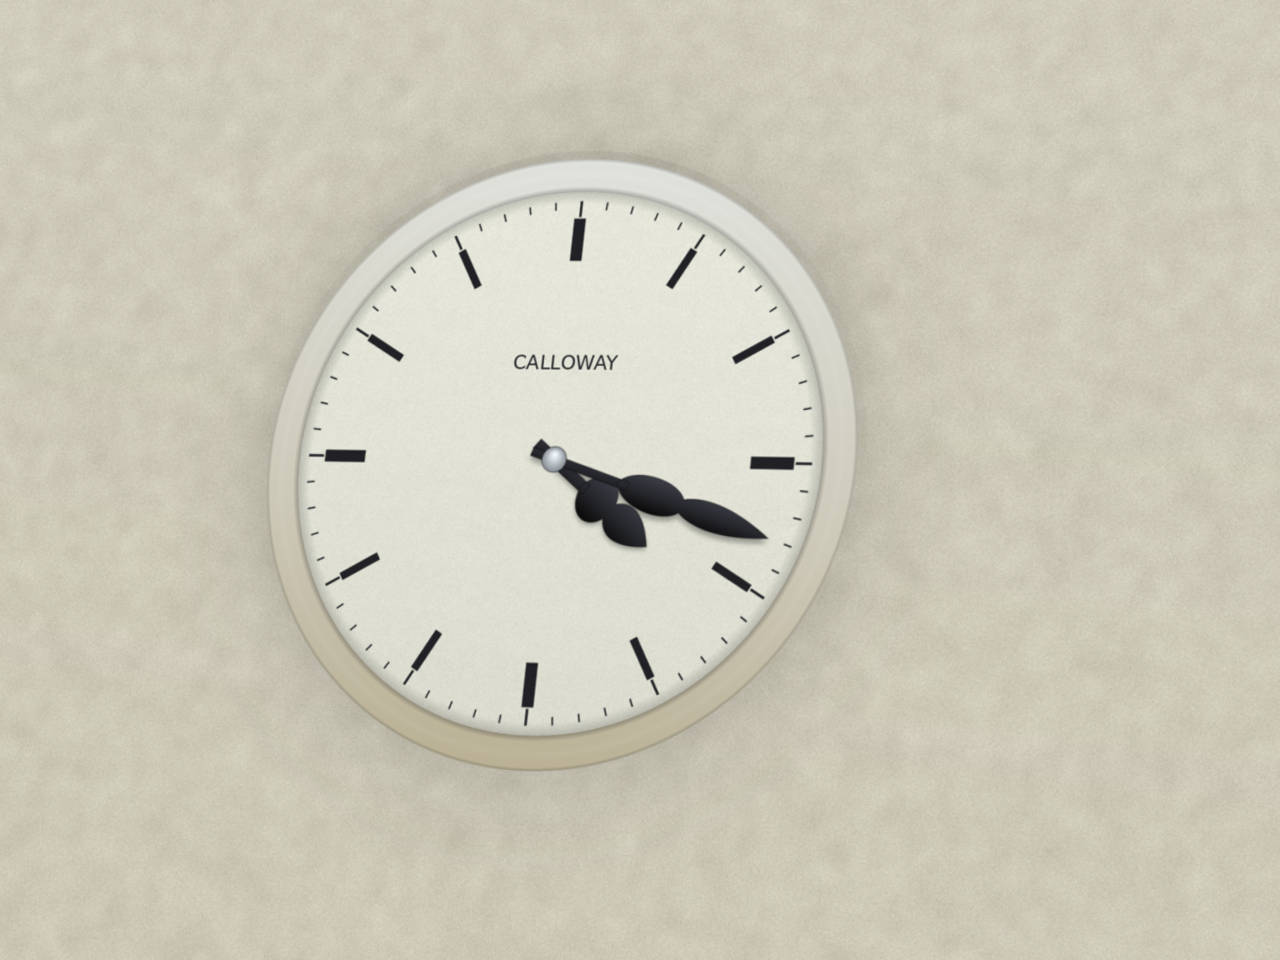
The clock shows 4.18
